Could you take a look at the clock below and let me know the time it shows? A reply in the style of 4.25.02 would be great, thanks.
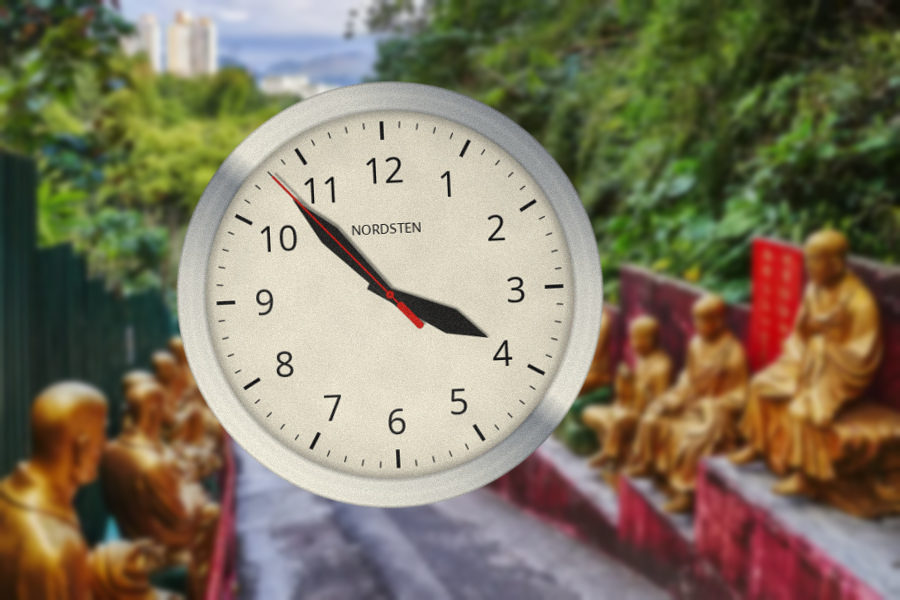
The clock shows 3.52.53
